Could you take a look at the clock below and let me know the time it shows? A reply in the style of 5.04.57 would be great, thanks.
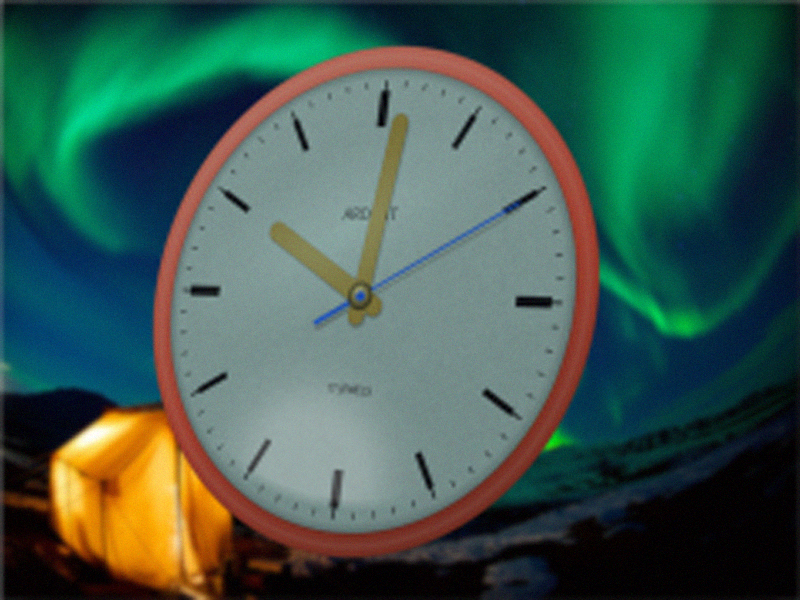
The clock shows 10.01.10
